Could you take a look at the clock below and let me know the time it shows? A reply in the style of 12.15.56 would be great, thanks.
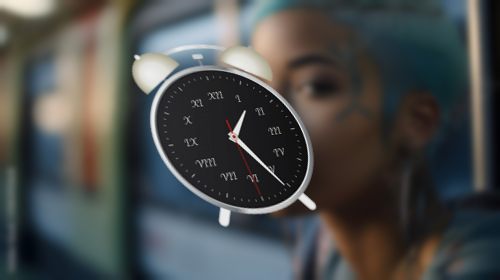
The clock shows 1.25.30
